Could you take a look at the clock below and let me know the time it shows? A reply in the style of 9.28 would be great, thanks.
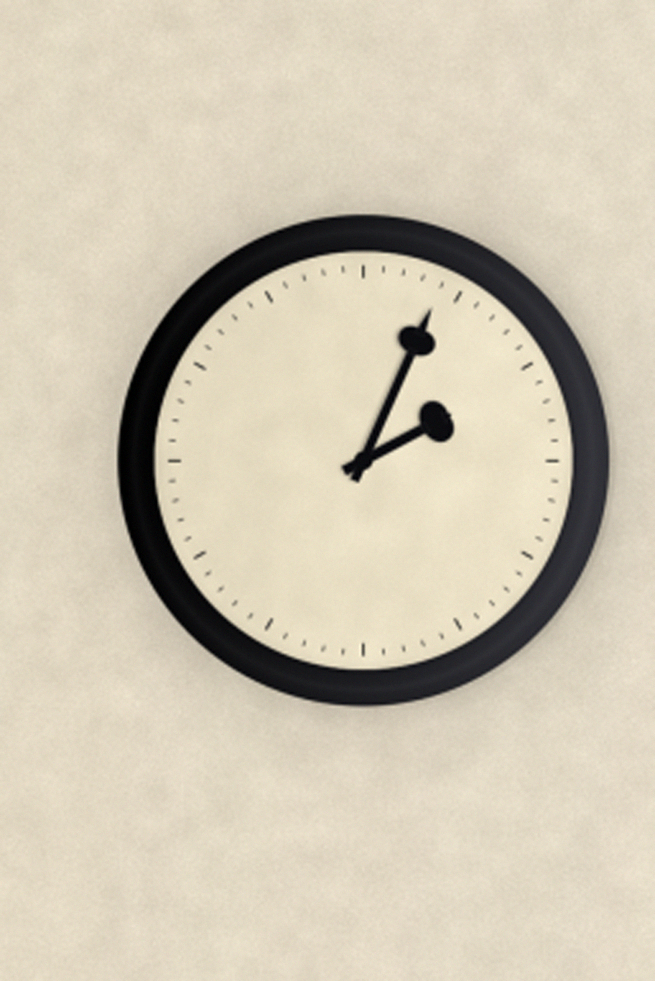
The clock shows 2.04
